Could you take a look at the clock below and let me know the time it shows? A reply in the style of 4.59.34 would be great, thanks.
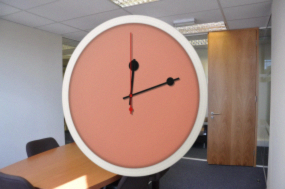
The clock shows 12.12.00
